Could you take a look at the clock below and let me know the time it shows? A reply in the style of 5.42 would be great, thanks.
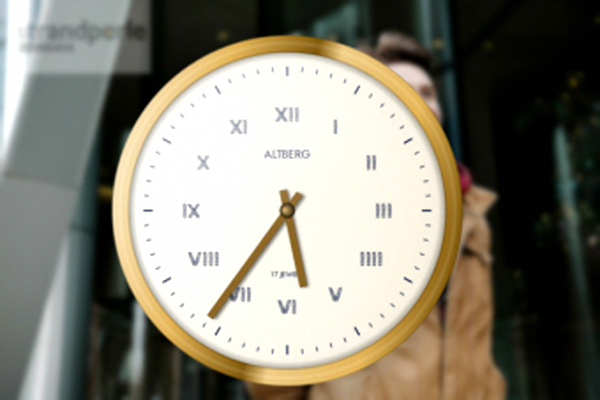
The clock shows 5.36
